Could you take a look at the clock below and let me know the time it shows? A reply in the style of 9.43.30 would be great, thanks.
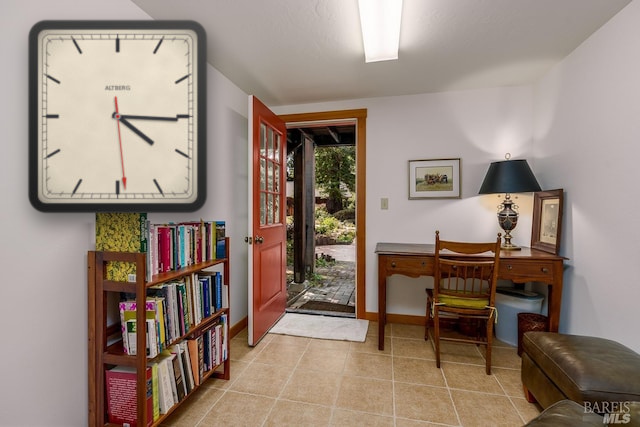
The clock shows 4.15.29
